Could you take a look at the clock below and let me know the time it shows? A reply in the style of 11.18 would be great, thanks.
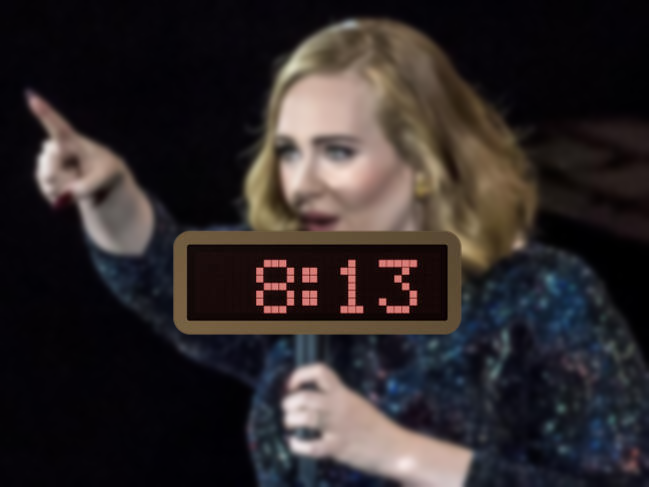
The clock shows 8.13
